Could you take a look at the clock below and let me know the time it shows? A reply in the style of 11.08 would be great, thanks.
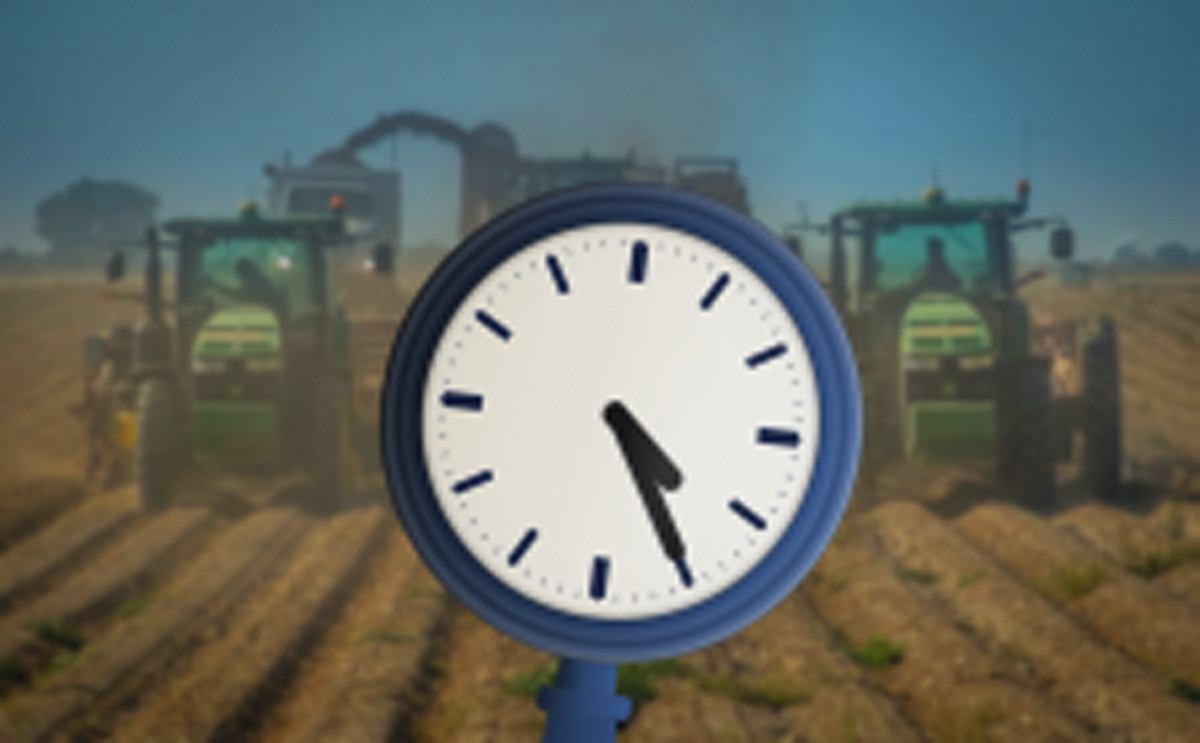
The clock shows 4.25
